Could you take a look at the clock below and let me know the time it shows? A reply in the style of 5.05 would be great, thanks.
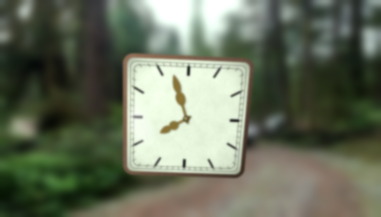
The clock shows 7.57
